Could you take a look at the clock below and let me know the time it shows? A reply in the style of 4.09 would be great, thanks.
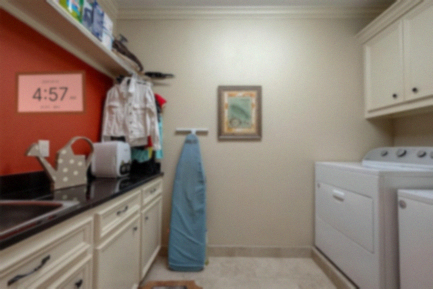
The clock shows 4.57
